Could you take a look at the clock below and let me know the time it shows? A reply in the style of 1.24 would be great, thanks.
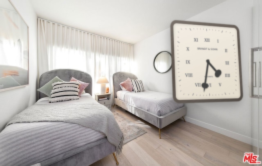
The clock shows 4.32
